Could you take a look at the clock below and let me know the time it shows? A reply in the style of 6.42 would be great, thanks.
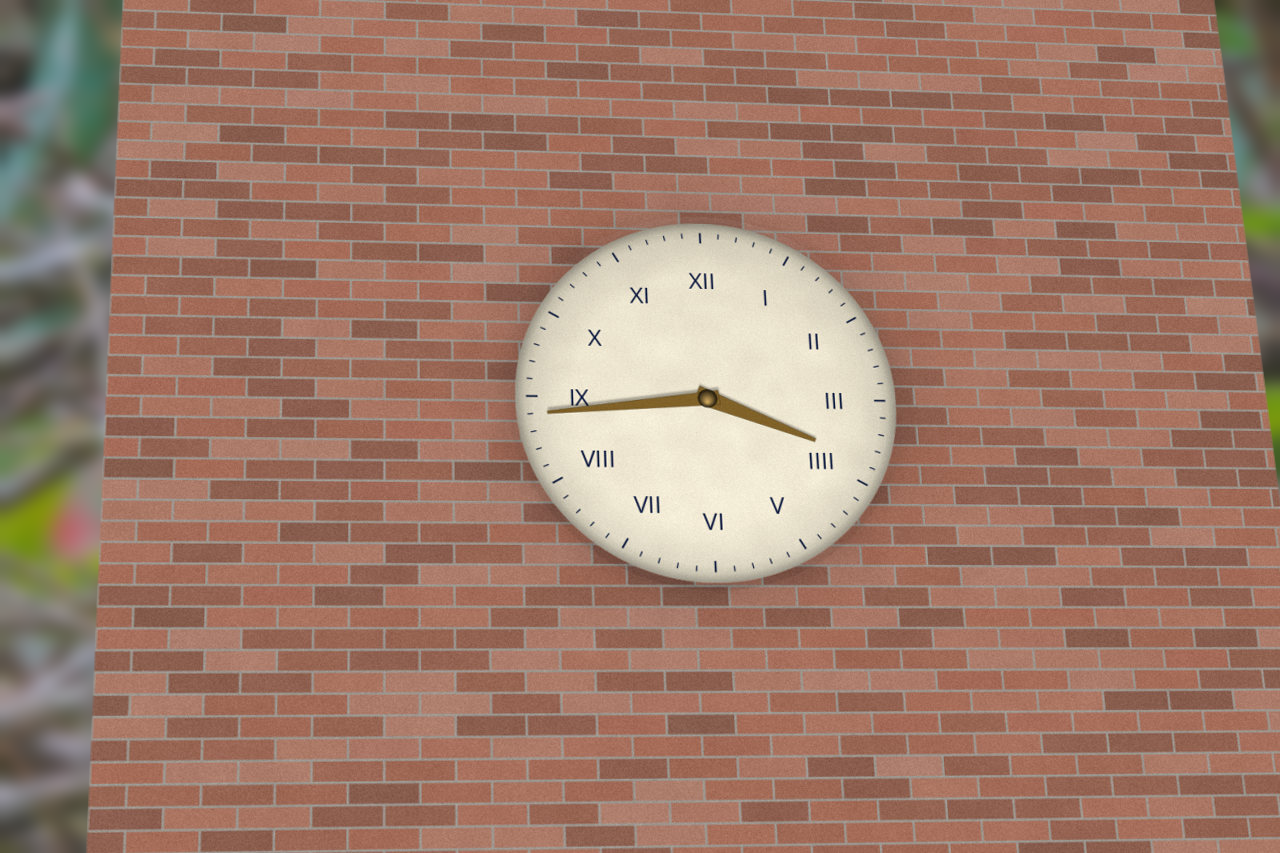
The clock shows 3.44
